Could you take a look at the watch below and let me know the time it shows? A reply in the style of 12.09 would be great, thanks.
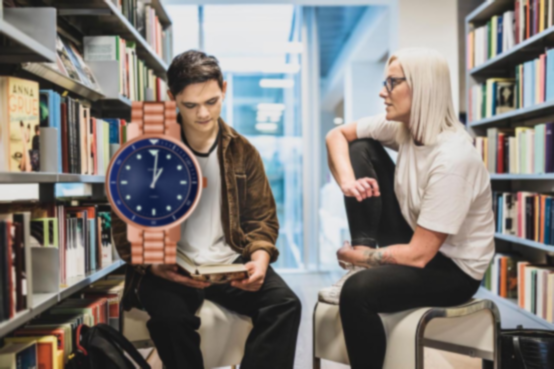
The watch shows 1.01
